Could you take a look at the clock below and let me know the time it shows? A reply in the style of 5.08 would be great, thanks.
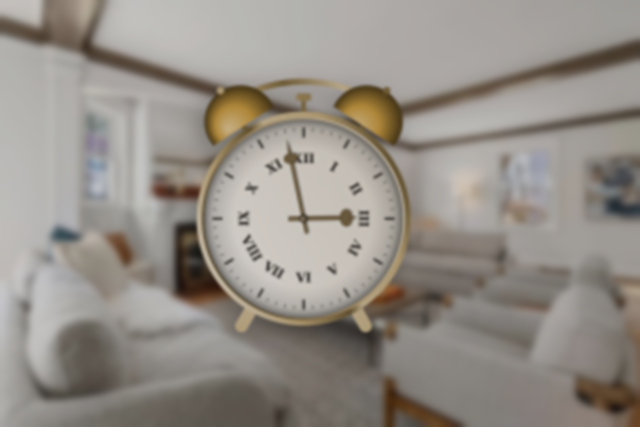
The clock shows 2.58
